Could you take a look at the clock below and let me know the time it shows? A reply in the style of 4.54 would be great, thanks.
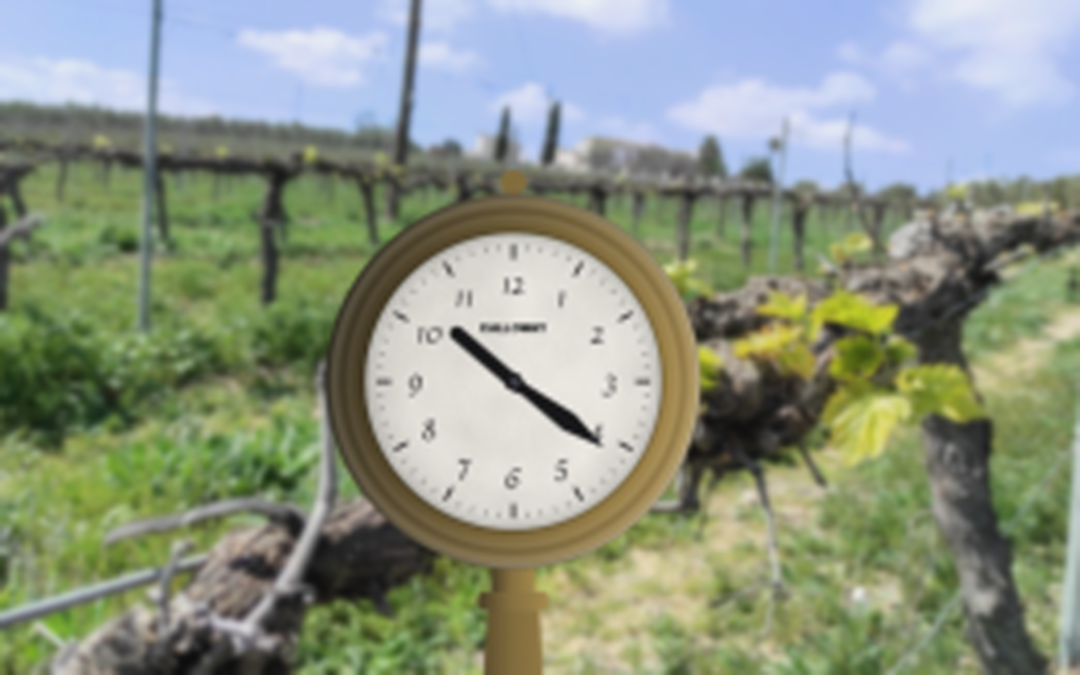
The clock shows 10.21
